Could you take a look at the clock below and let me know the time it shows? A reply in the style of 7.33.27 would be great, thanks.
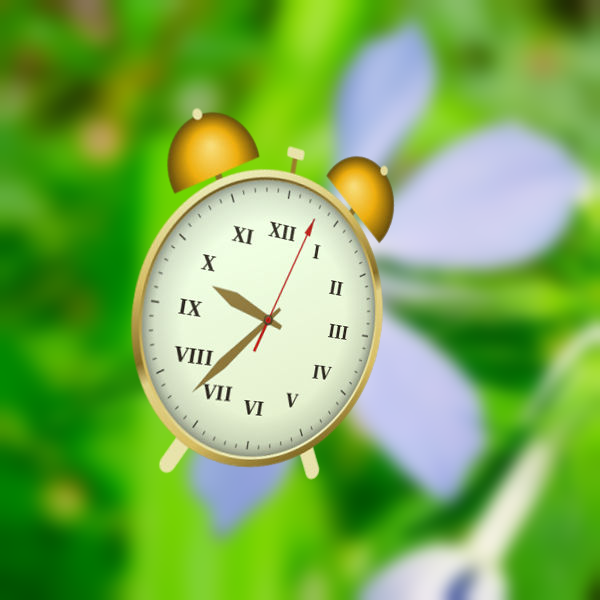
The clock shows 9.37.03
